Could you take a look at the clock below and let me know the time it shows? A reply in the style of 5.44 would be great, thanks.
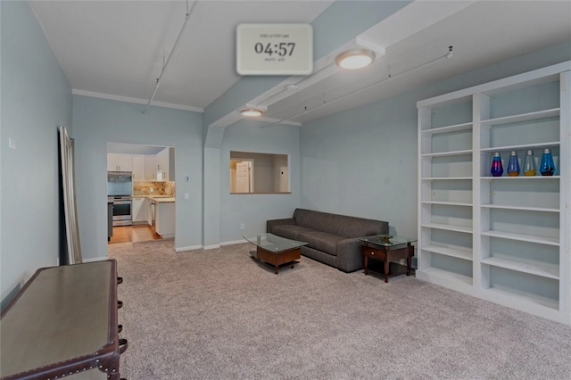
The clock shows 4.57
